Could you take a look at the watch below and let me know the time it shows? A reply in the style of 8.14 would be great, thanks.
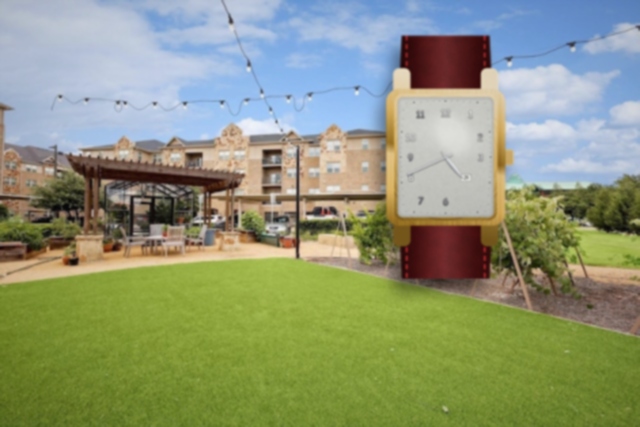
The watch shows 4.41
